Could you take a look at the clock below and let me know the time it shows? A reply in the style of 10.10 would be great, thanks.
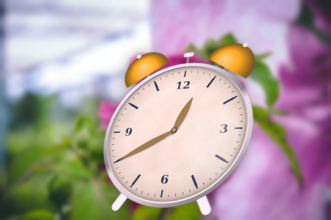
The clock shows 12.40
